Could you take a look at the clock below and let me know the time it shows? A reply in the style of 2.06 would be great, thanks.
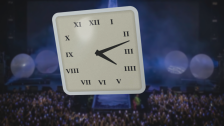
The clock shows 4.12
